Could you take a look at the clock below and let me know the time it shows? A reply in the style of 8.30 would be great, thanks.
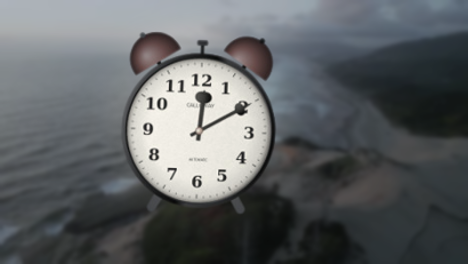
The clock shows 12.10
